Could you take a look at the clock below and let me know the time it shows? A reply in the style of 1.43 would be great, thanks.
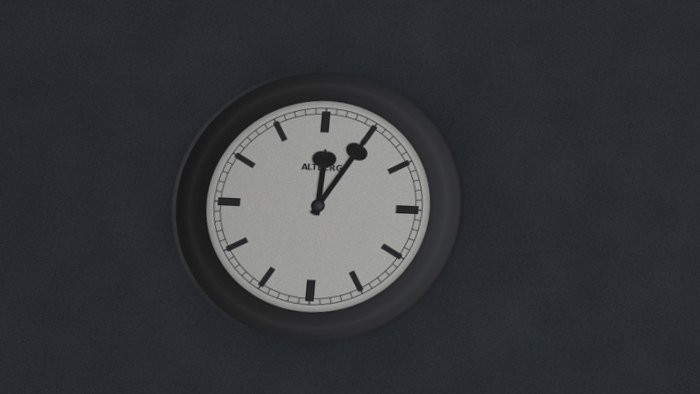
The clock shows 12.05
